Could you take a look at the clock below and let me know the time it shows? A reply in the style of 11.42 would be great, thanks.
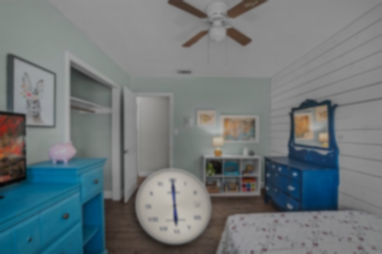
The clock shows 6.00
